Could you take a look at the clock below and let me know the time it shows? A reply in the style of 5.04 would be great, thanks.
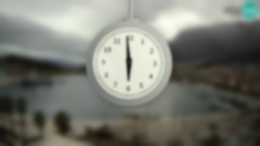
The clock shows 5.59
